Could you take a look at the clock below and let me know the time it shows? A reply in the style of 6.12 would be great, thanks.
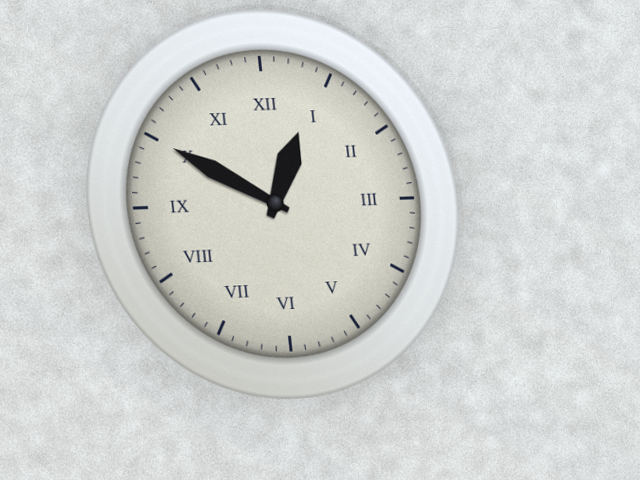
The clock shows 12.50
